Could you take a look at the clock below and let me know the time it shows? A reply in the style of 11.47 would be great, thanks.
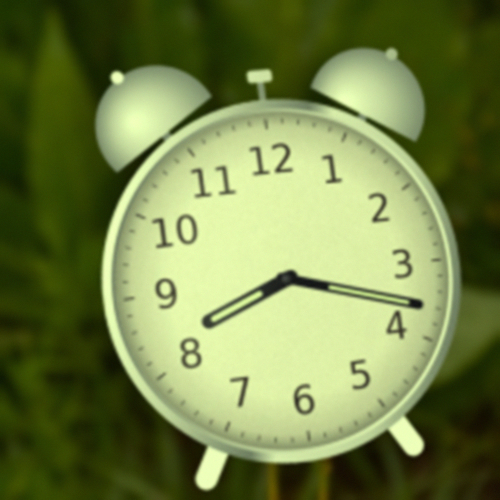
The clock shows 8.18
